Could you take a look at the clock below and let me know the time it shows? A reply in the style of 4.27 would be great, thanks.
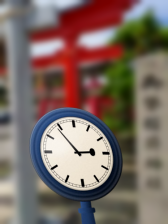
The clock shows 2.54
